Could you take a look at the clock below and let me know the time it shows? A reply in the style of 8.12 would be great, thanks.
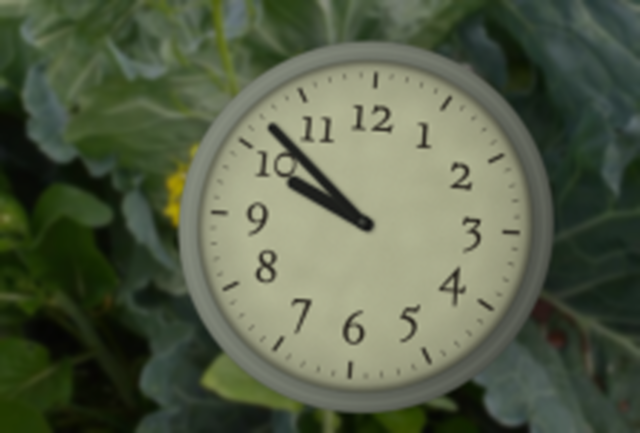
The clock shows 9.52
